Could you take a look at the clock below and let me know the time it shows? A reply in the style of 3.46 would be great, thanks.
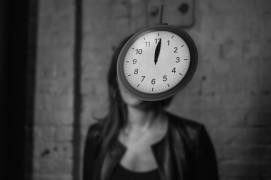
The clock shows 12.01
